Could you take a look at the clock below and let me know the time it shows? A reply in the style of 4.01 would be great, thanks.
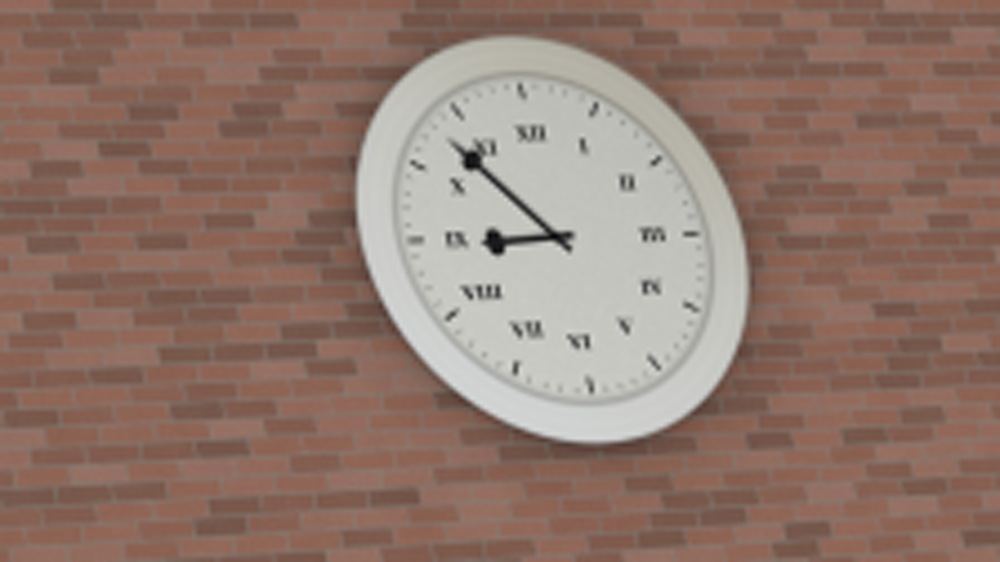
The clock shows 8.53
